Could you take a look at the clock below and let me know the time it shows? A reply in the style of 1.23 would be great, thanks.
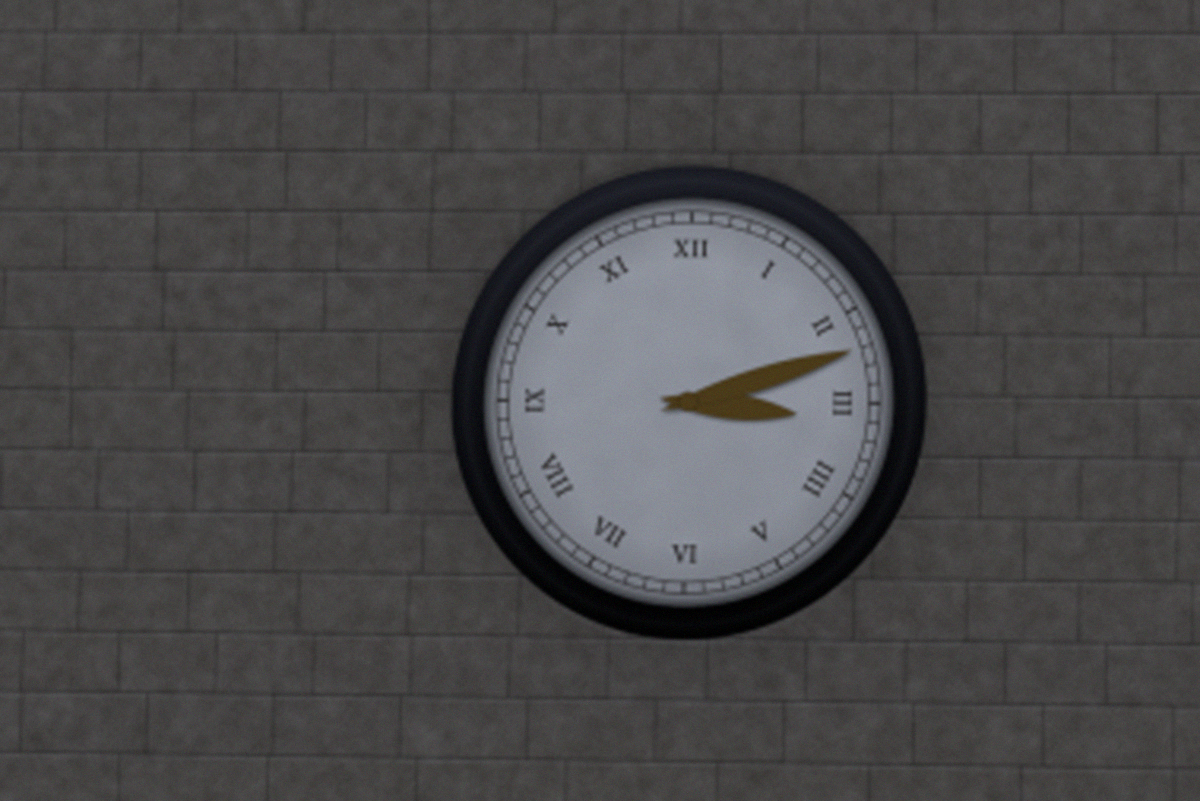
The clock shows 3.12
